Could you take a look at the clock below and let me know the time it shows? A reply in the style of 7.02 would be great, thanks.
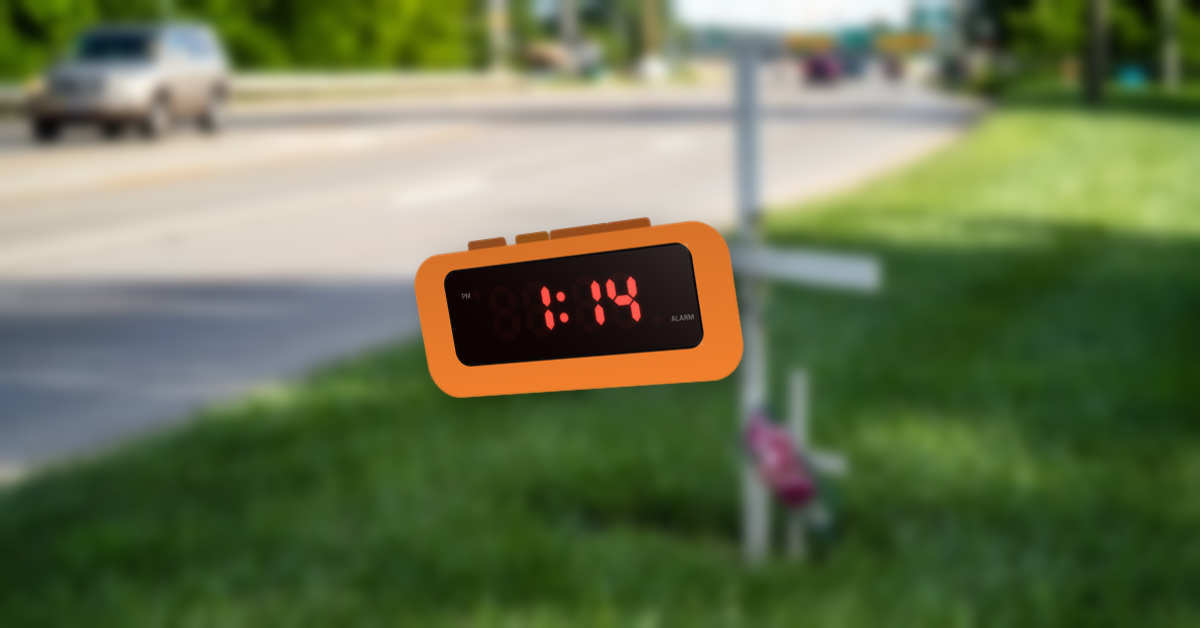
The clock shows 1.14
